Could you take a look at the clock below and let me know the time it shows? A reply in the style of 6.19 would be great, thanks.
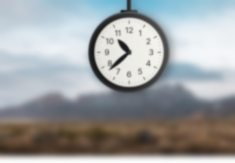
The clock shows 10.38
